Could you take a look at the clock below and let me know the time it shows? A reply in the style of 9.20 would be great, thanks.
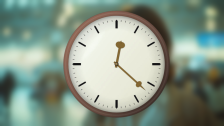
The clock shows 12.22
